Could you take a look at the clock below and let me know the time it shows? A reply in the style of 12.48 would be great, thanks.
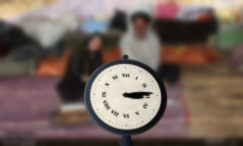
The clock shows 3.14
